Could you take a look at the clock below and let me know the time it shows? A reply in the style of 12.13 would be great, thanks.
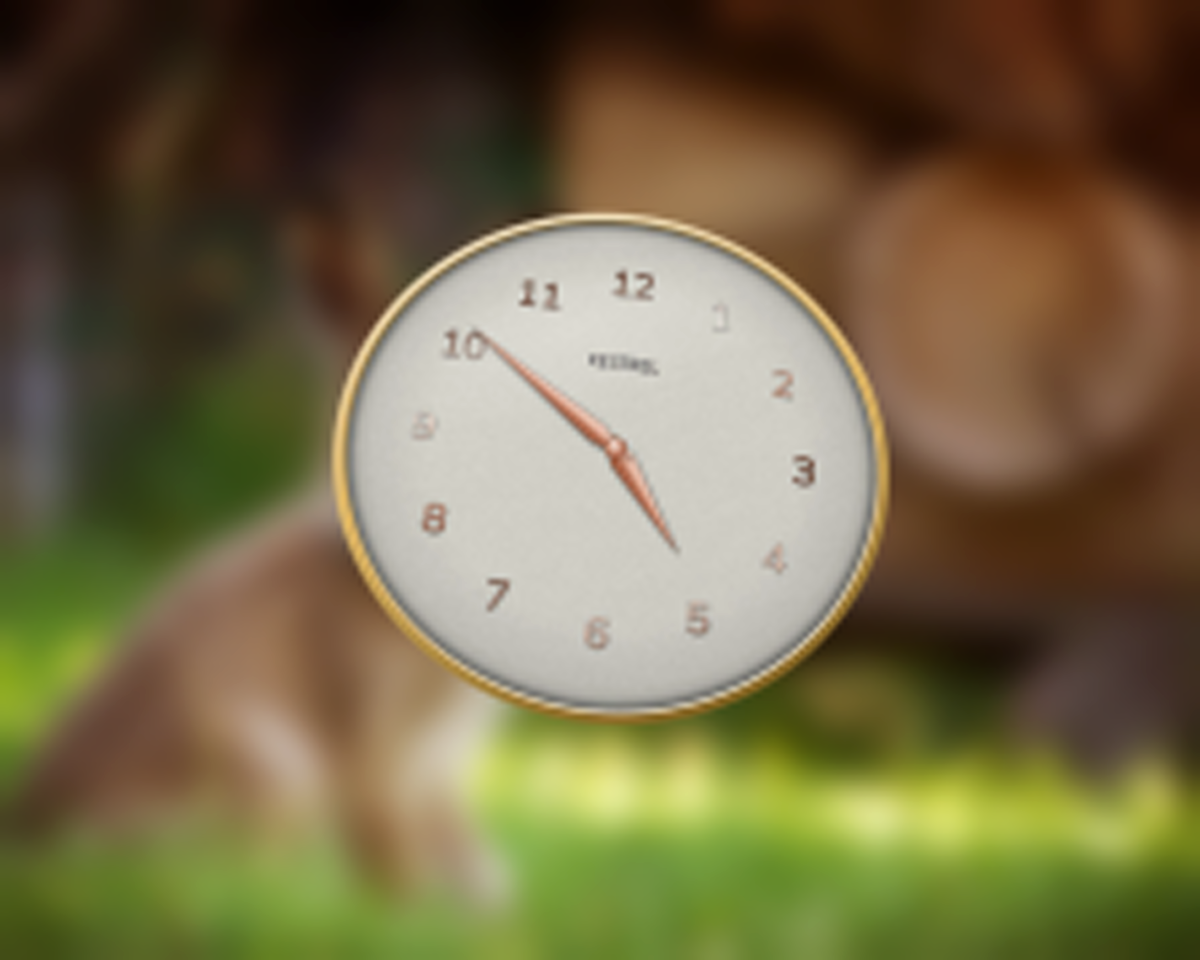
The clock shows 4.51
